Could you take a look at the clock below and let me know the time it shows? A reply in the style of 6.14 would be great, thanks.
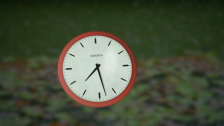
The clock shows 7.28
